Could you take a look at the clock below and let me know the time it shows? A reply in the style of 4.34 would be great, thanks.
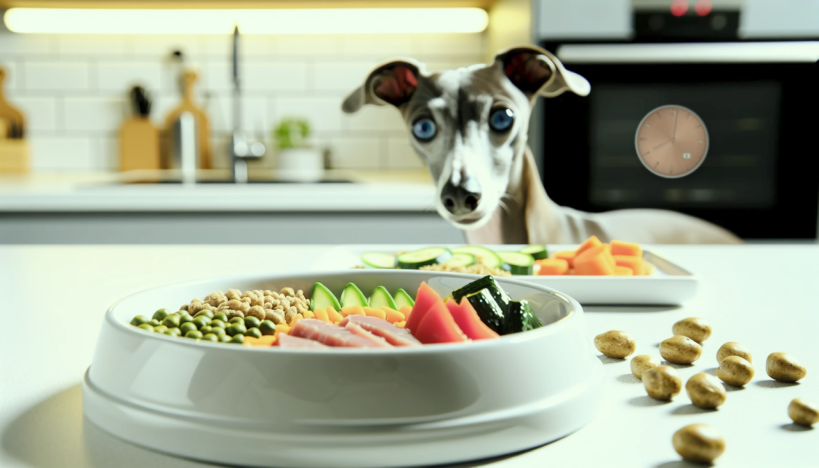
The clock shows 8.01
